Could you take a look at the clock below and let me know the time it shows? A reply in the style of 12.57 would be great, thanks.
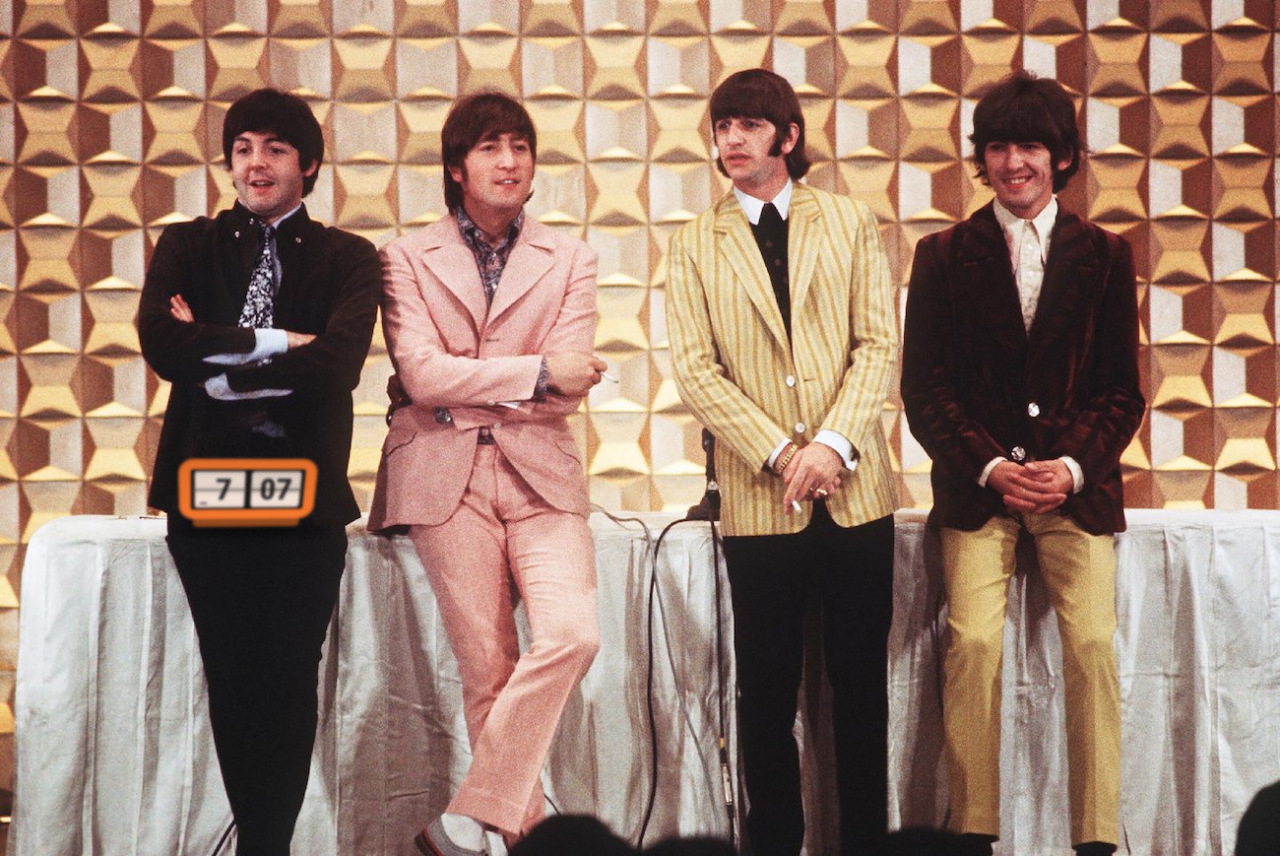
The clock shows 7.07
